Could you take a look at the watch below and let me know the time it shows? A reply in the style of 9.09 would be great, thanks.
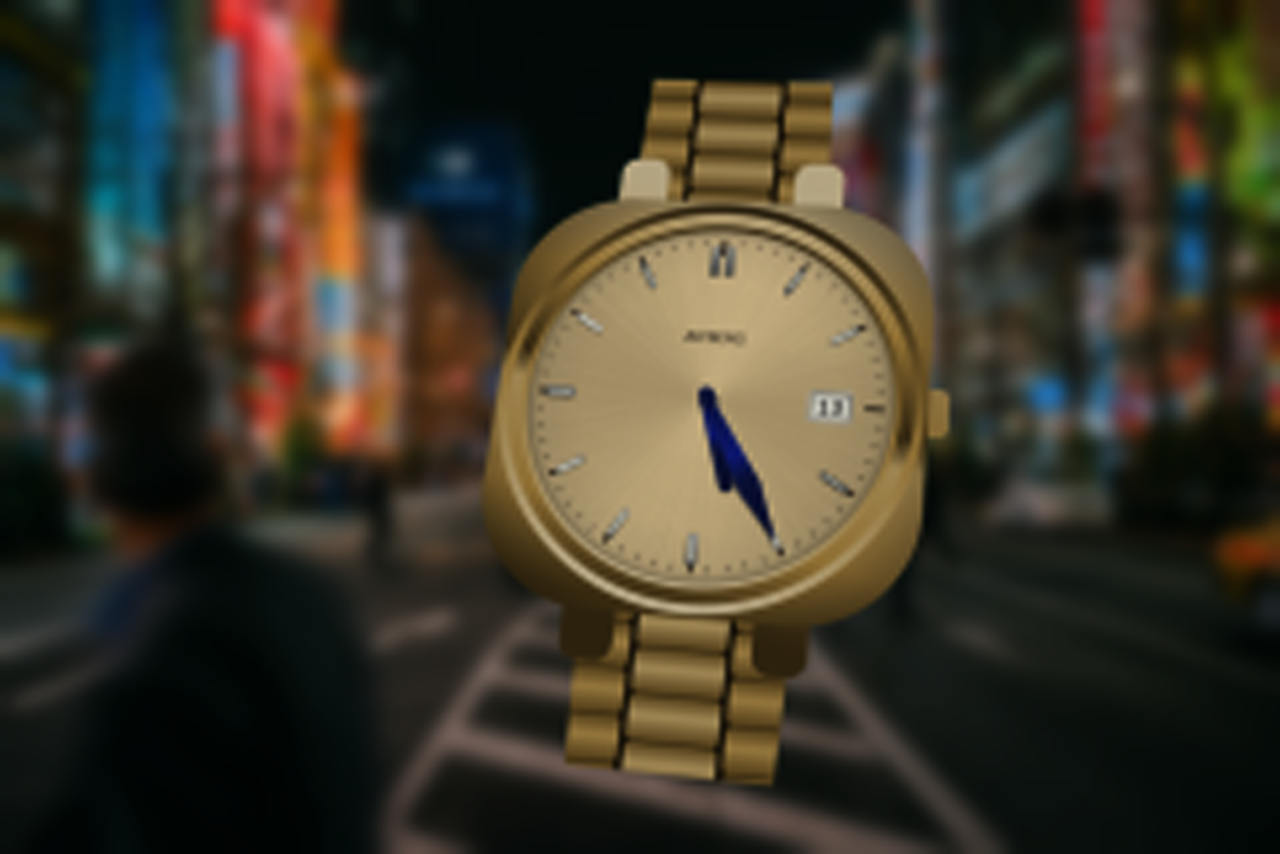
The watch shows 5.25
